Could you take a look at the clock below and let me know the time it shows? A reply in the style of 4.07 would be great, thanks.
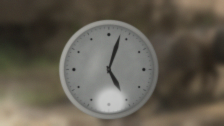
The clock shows 5.03
